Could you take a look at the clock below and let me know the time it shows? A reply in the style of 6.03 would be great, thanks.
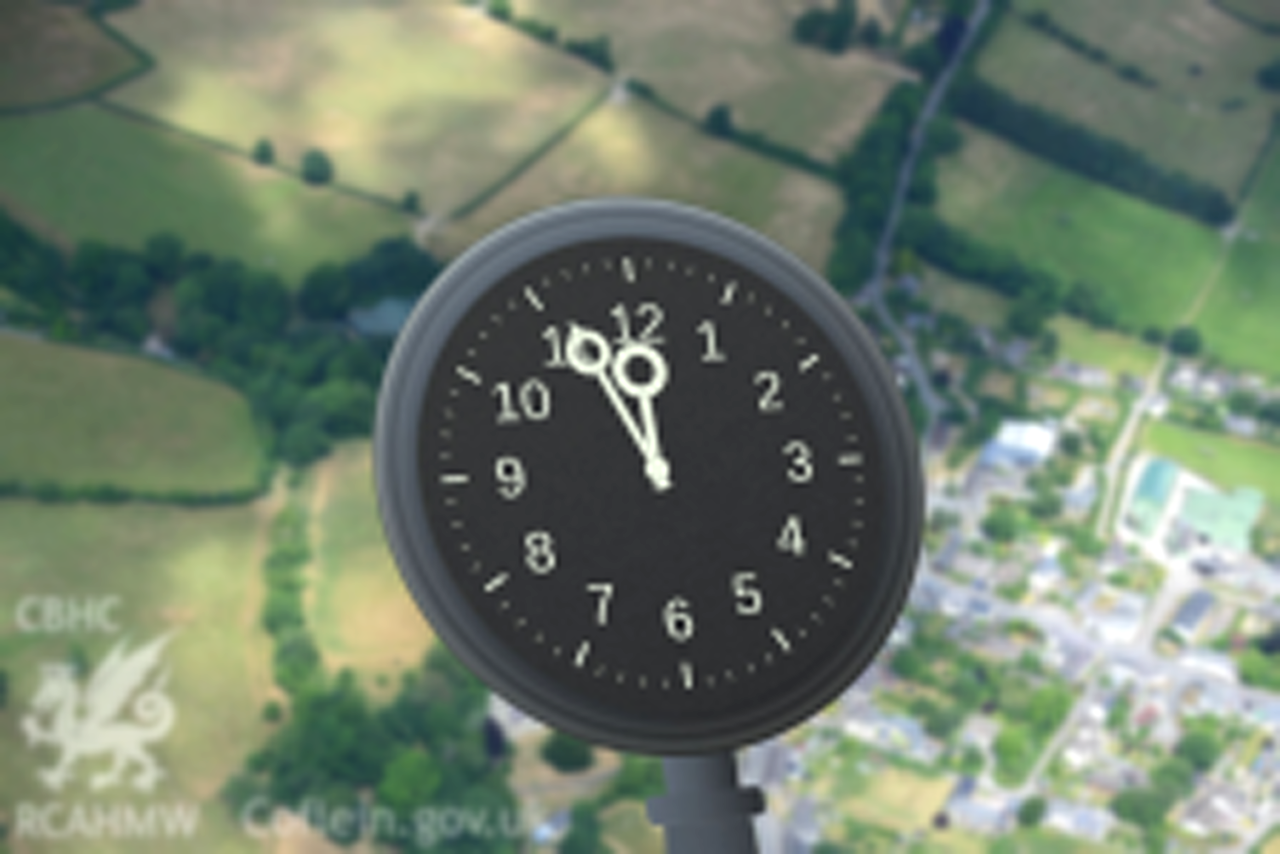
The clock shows 11.56
